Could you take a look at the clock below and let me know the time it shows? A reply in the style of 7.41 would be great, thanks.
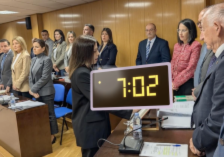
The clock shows 7.02
